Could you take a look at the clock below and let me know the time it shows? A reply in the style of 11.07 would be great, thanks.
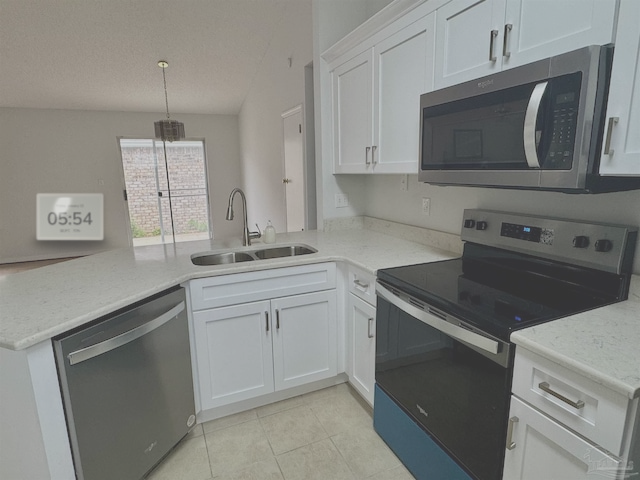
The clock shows 5.54
